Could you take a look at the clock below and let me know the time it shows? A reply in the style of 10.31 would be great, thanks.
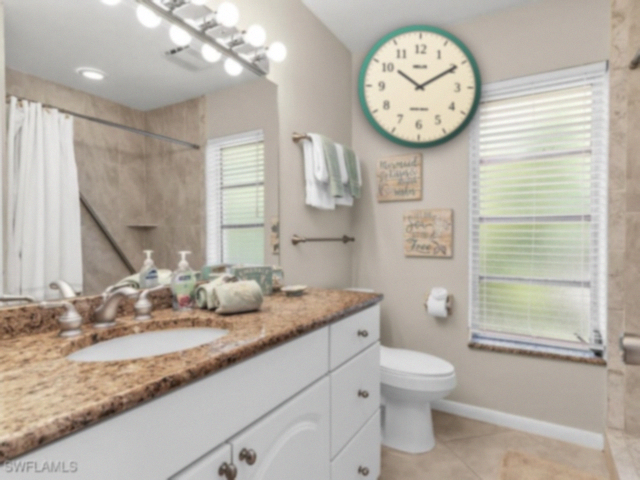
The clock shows 10.10
